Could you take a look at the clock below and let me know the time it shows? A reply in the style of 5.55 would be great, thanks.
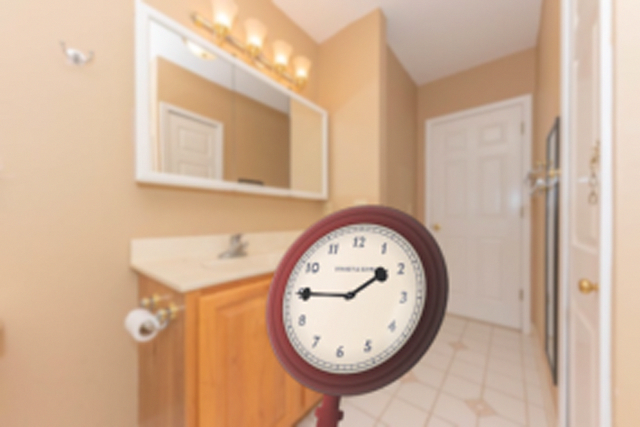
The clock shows 1.45
